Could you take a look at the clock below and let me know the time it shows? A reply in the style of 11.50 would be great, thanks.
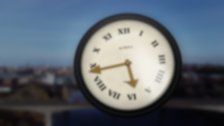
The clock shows 5.44
